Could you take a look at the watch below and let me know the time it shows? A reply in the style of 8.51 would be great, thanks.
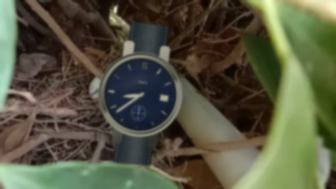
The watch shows 8.38
